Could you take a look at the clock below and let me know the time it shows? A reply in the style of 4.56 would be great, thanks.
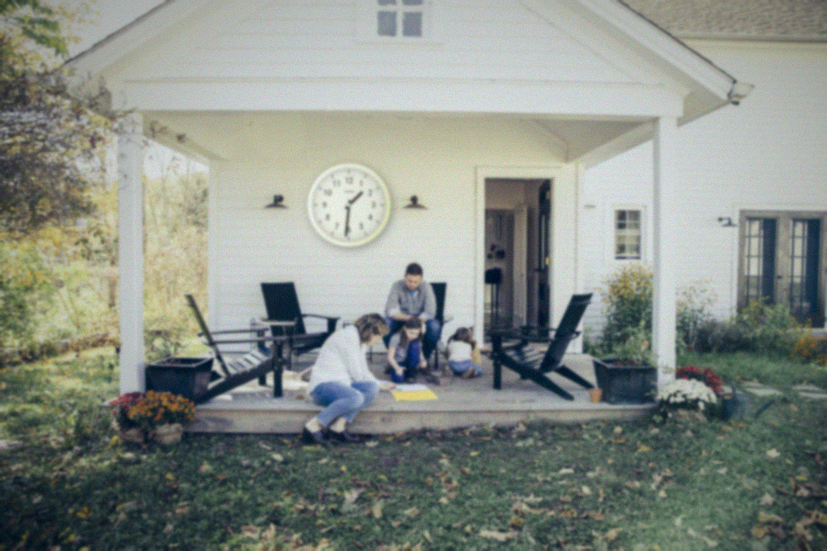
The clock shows 1.31
